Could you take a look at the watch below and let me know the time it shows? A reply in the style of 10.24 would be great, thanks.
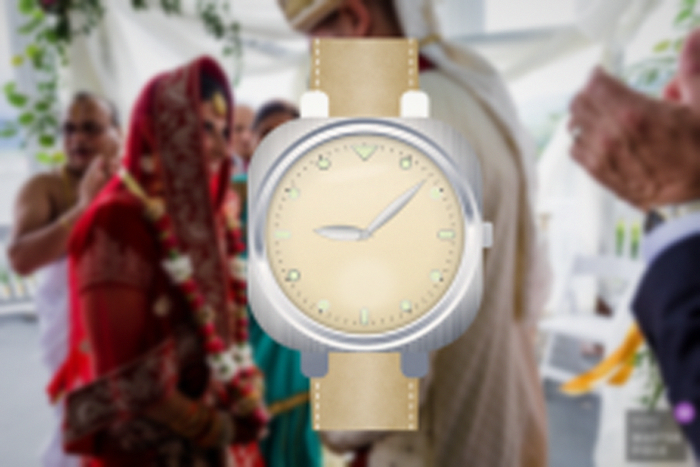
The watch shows 9.08
